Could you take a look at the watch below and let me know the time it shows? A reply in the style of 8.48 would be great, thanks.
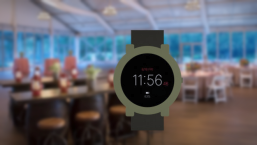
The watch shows 11.56
